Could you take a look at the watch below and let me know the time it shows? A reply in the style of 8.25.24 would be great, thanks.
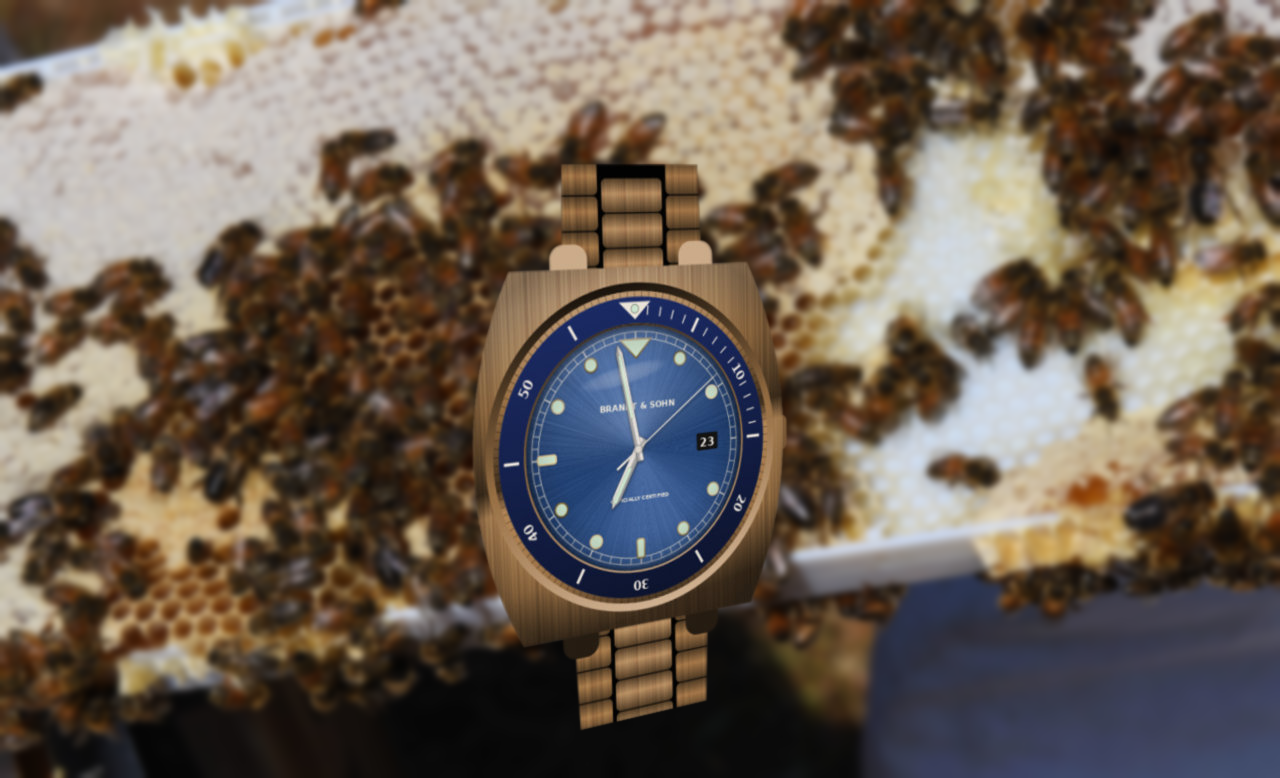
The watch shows 6.58.09
